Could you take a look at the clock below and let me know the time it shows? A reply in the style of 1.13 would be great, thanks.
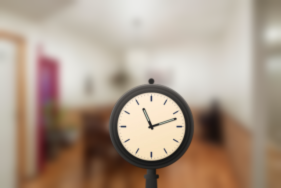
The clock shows 11.12
